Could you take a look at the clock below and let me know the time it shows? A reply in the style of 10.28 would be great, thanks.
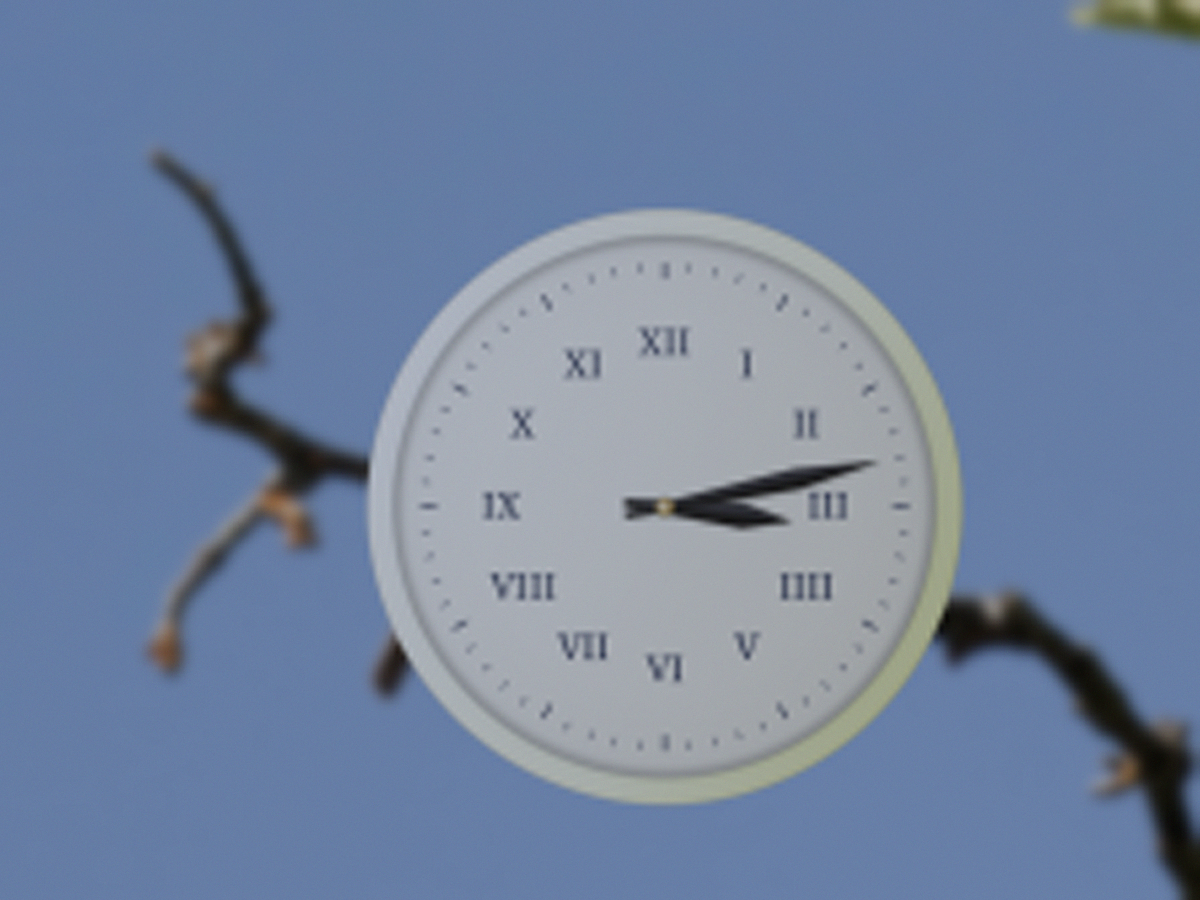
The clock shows 3.13
